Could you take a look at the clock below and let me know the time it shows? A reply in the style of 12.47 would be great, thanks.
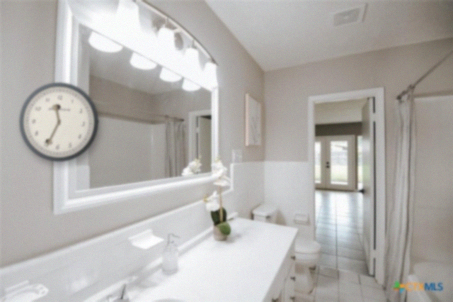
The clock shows 11.34
